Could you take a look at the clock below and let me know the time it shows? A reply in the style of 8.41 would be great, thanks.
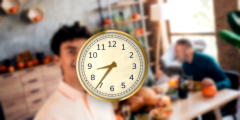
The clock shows 8.36
